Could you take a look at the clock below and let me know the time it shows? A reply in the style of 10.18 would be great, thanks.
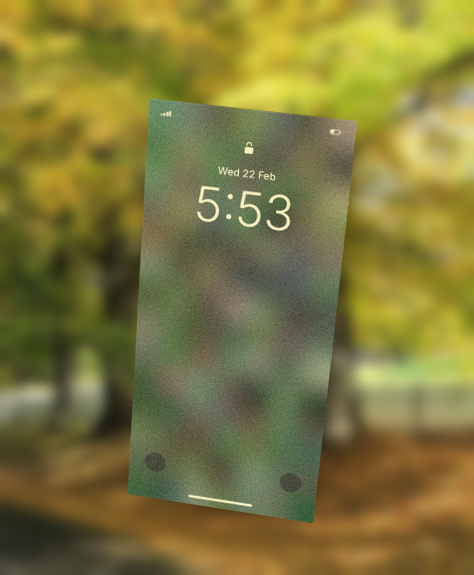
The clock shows 5.53
